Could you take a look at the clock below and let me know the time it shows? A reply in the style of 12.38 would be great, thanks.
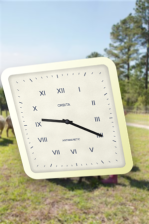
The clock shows 9.20
